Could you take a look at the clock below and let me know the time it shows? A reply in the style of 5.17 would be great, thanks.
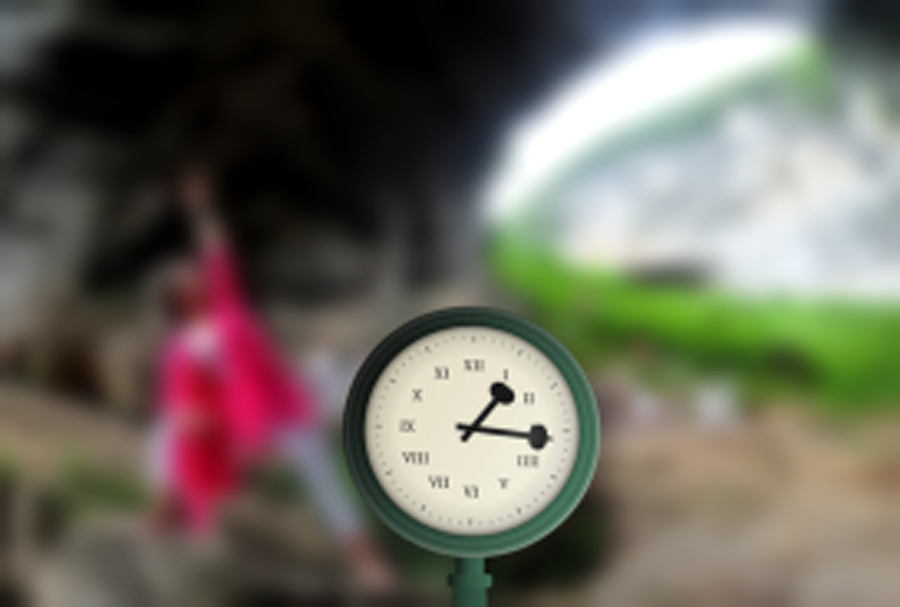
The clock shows 1.16
